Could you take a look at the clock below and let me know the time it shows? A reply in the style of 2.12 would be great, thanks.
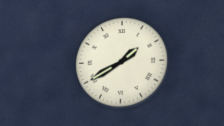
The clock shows 1.40
